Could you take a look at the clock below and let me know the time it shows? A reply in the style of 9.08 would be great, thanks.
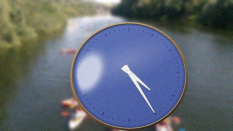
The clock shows 4.25
